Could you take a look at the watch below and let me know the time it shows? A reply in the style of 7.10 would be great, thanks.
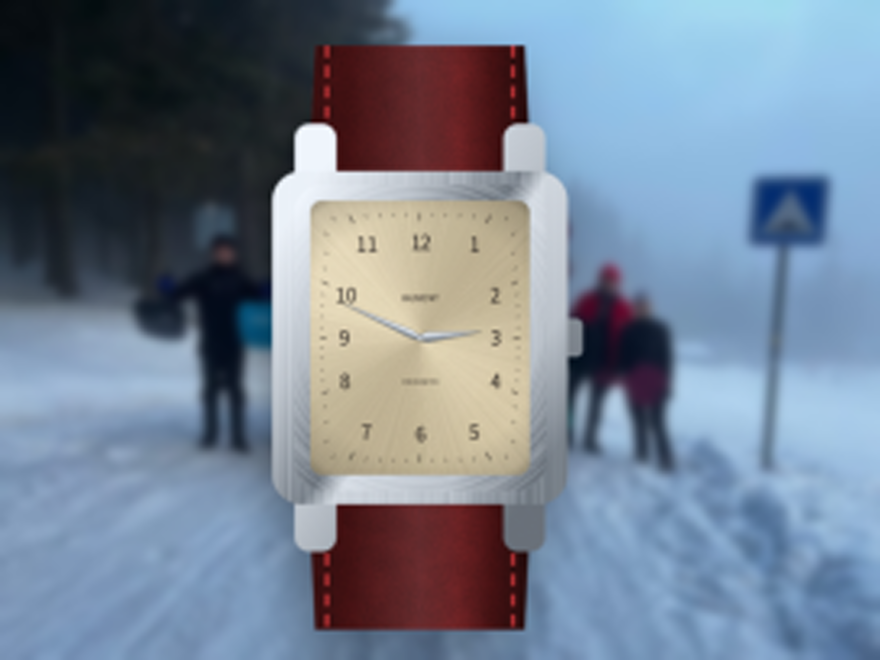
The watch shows 2.49
